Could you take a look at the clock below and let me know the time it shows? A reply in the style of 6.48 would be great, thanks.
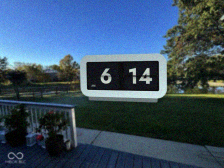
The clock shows 6.14
